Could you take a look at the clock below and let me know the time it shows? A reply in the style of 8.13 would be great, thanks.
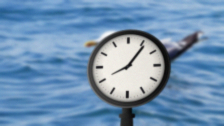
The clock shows 8.06
